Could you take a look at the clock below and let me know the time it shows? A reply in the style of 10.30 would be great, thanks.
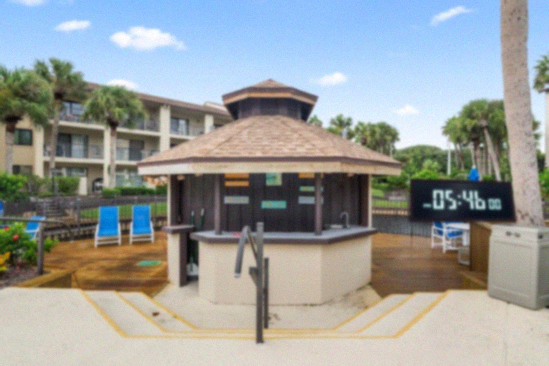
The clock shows 5.46
